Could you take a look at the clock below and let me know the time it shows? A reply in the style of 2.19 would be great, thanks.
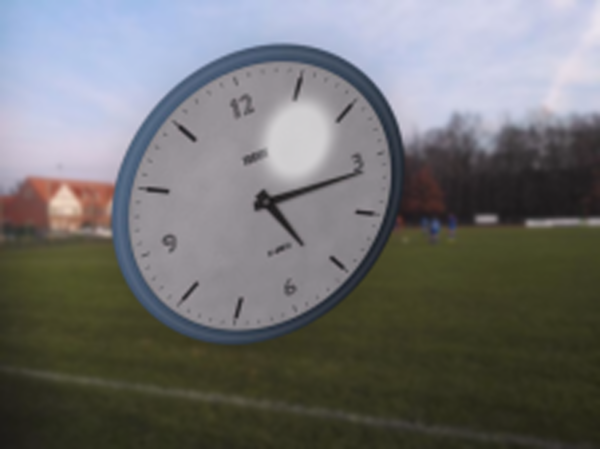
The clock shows 5.16
